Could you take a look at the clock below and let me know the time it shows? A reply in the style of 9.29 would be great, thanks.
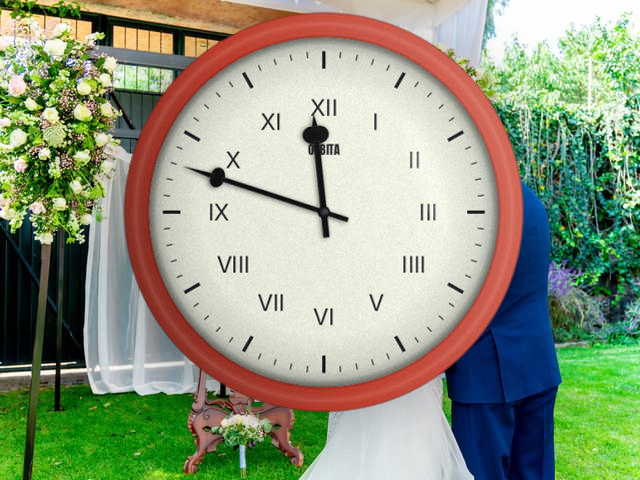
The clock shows 11.48
